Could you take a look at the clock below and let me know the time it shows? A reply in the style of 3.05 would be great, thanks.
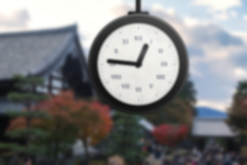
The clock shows 12.46
